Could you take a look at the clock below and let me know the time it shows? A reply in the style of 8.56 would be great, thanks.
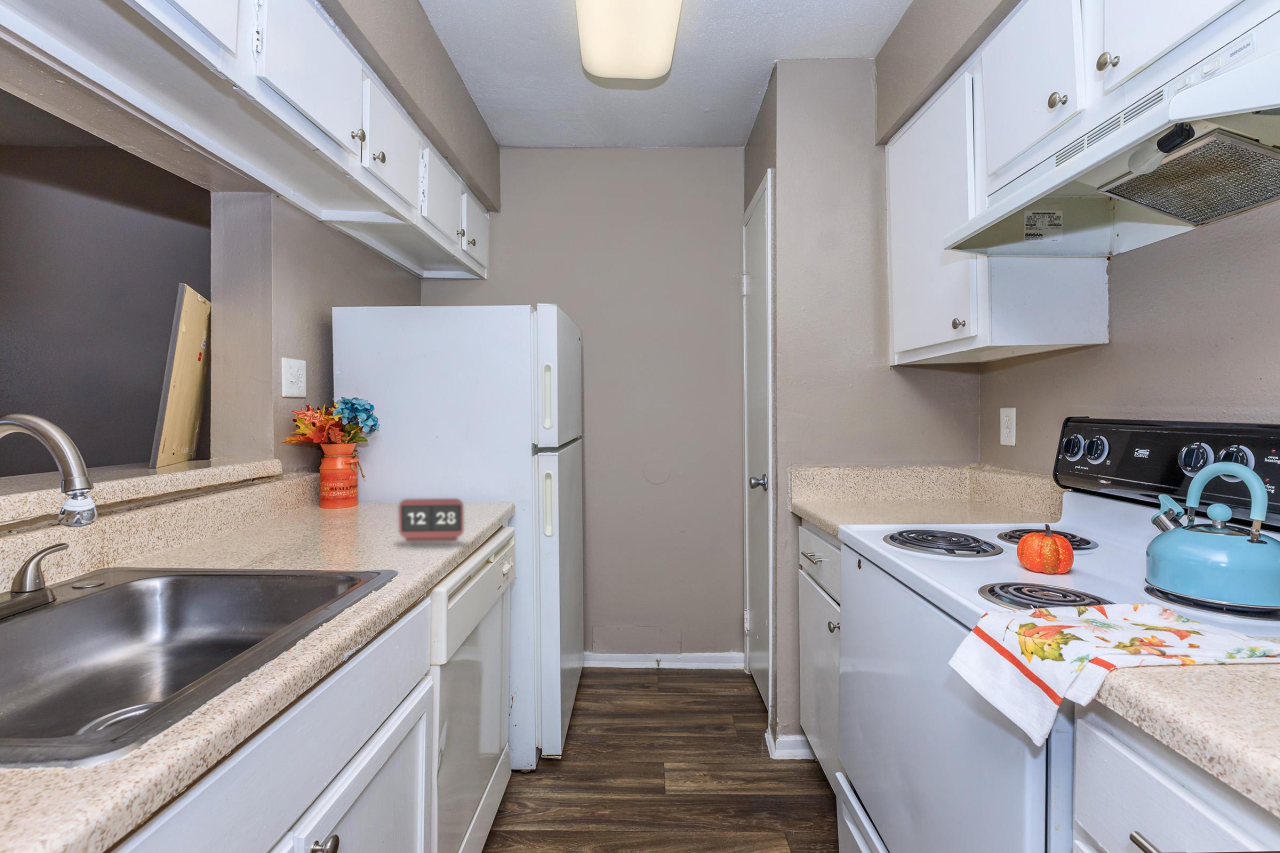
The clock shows 12.28
